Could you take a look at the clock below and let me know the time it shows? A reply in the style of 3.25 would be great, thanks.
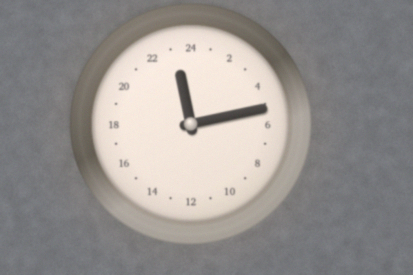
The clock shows 23.13
